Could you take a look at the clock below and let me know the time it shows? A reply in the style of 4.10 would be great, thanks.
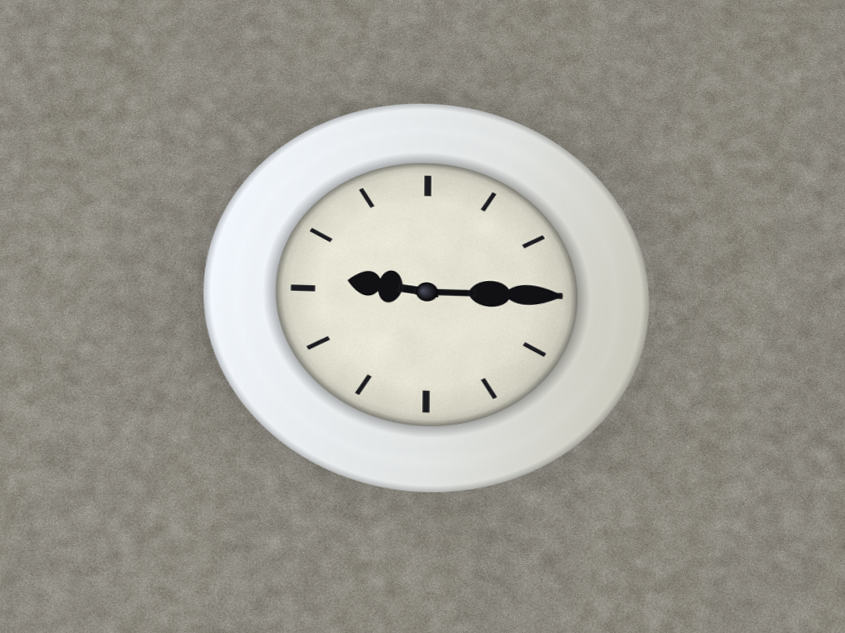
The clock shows 9.15
